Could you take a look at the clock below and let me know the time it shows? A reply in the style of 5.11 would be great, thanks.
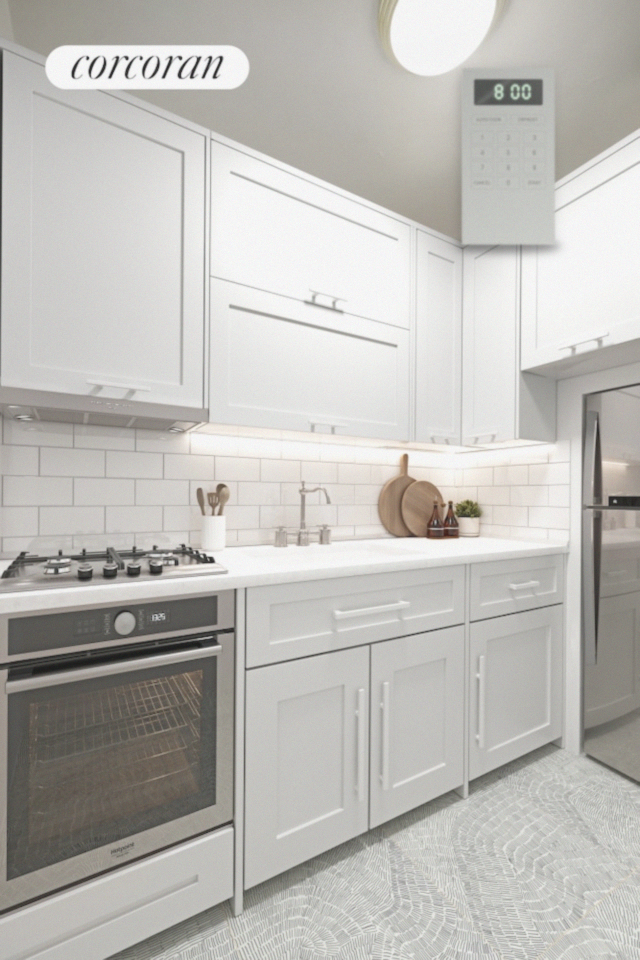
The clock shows 8.00
